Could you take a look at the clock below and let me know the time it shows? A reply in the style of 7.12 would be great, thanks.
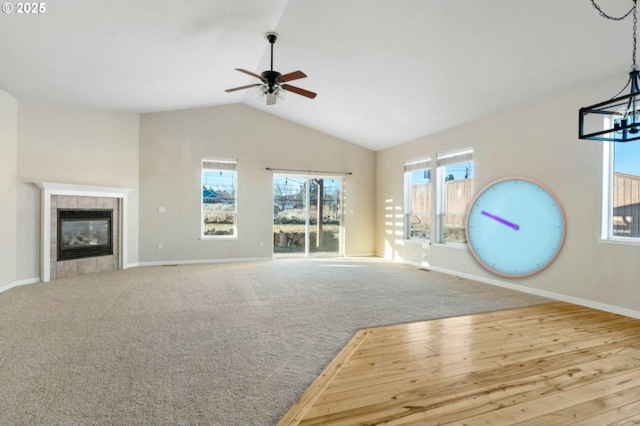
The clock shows 9.49
